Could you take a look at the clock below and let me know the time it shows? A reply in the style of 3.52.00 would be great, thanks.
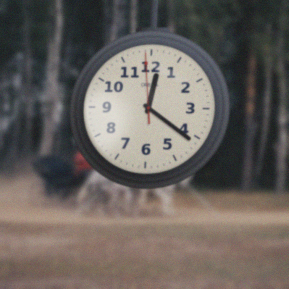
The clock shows 12.20.59
